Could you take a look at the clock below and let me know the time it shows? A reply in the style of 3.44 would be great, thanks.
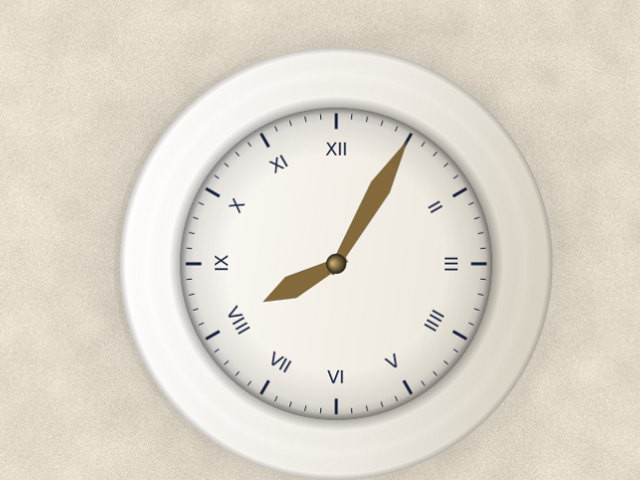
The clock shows 8.05
